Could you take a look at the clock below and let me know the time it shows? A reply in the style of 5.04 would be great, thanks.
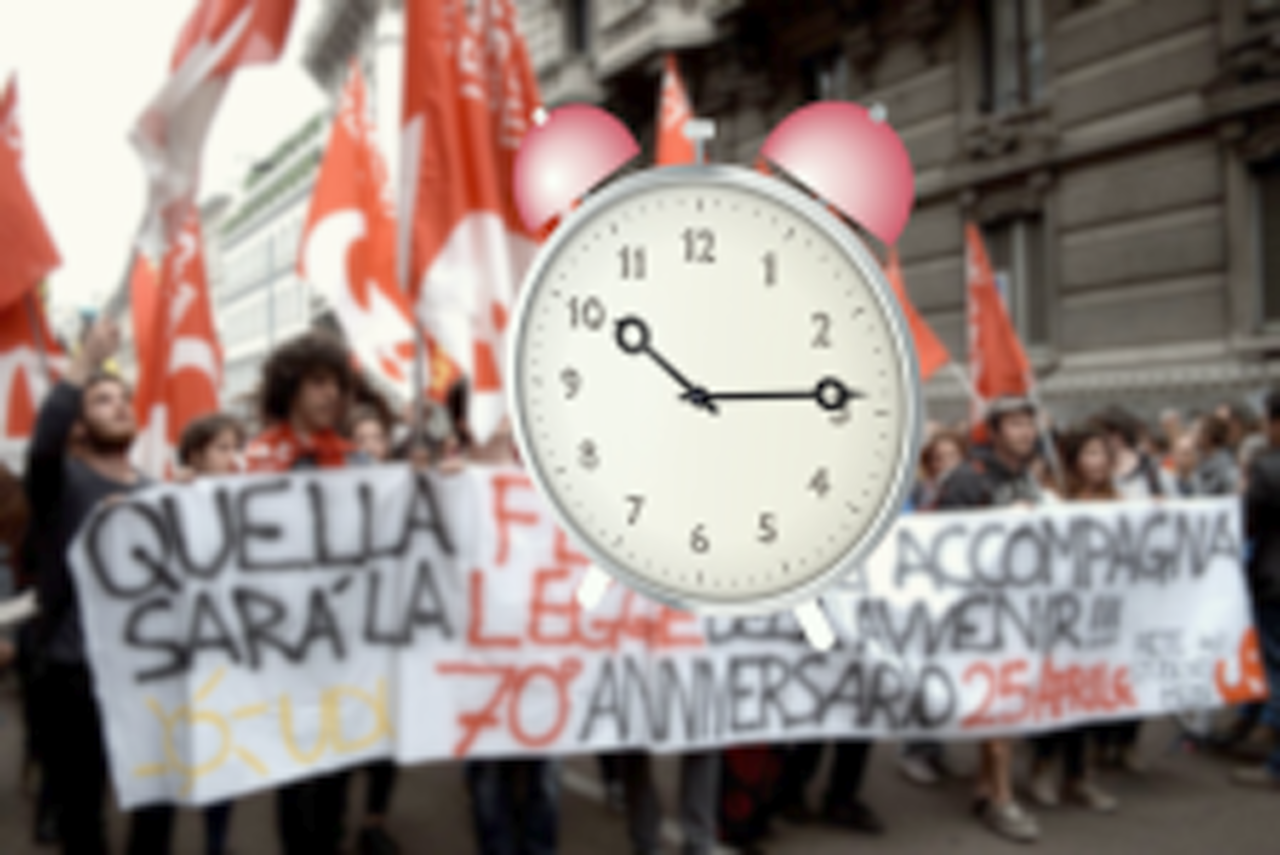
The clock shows 10.14
